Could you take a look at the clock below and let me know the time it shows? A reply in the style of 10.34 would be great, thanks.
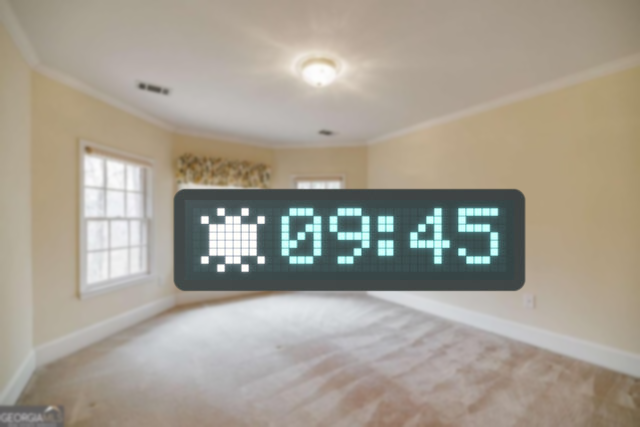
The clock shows 9.45
